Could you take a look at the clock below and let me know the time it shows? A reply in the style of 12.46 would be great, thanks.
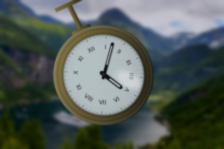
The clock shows 5.07
